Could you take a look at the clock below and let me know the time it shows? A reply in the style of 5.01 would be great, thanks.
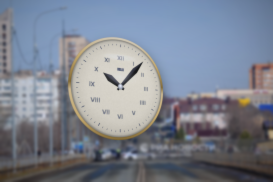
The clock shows 10.07
